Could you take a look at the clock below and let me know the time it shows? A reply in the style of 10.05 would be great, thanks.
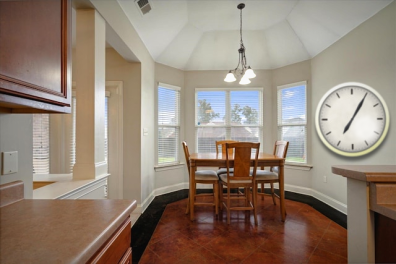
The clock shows 7.05
